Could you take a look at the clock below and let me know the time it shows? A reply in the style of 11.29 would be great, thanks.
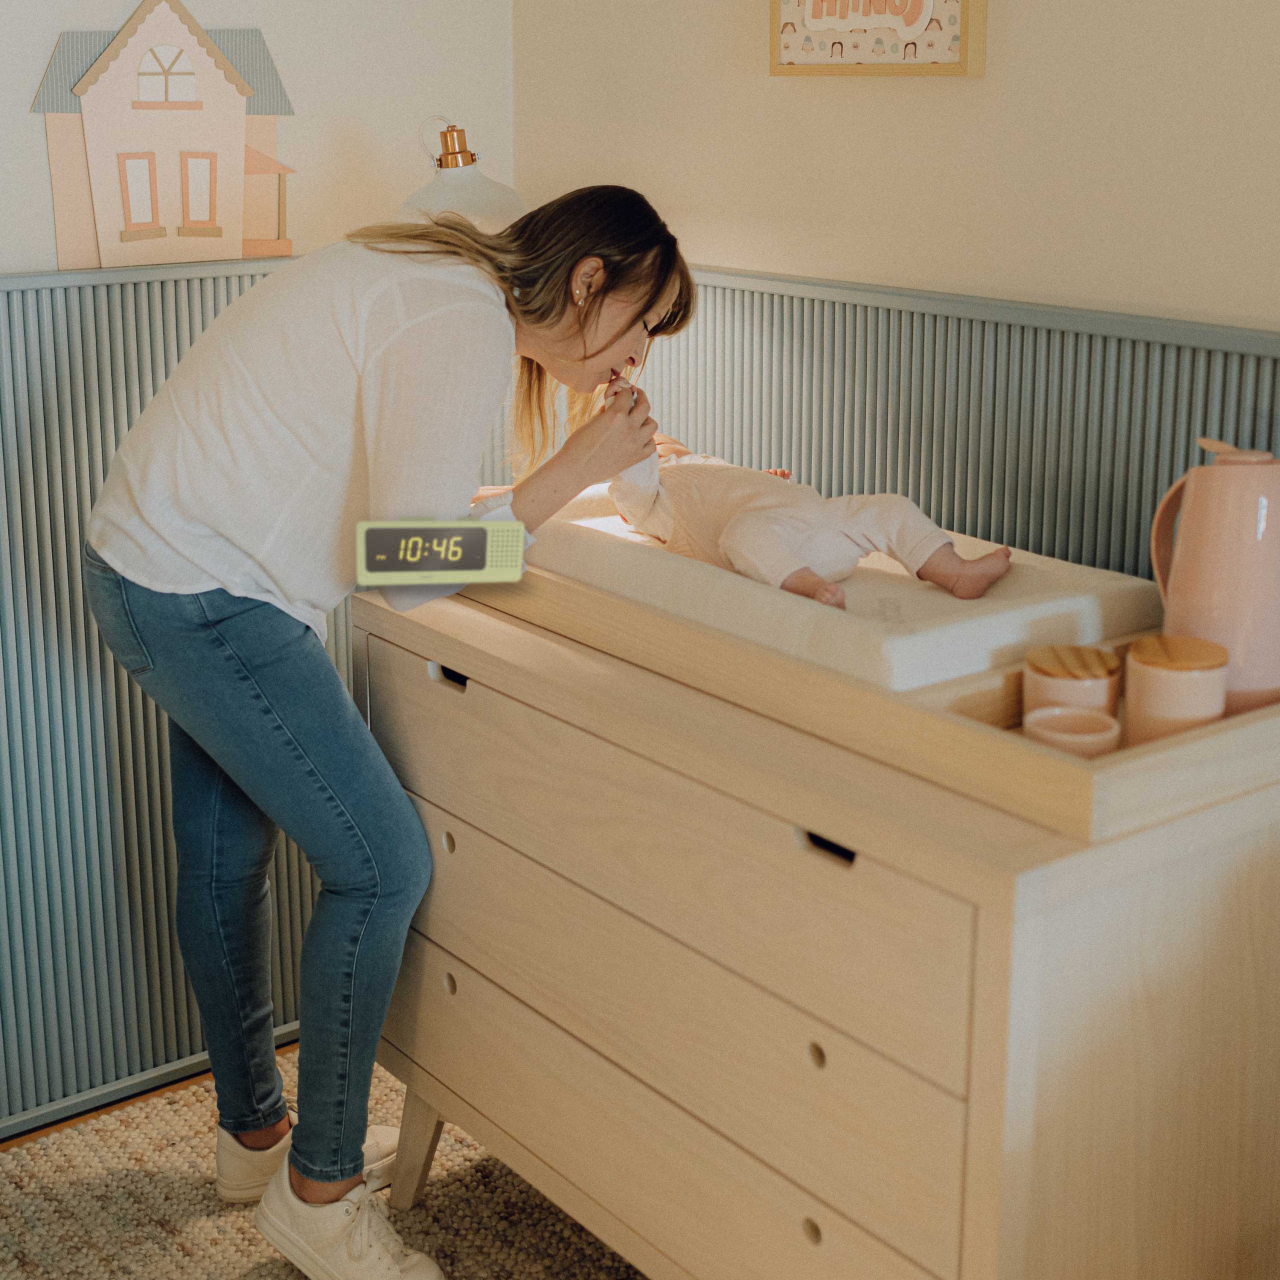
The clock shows 10.46
